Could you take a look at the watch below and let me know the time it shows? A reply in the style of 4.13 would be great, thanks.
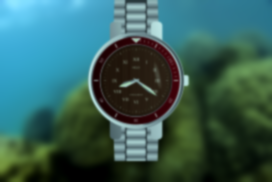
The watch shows 8.21
